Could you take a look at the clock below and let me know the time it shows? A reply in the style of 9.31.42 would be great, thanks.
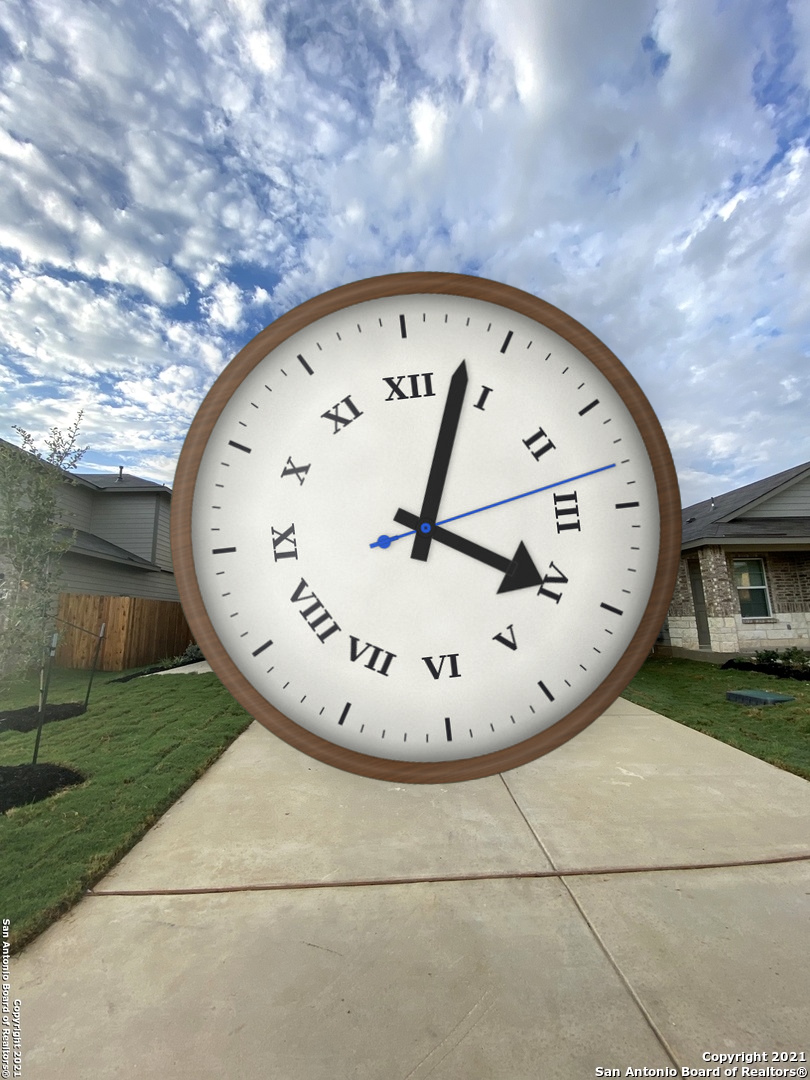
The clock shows 4.03.13
